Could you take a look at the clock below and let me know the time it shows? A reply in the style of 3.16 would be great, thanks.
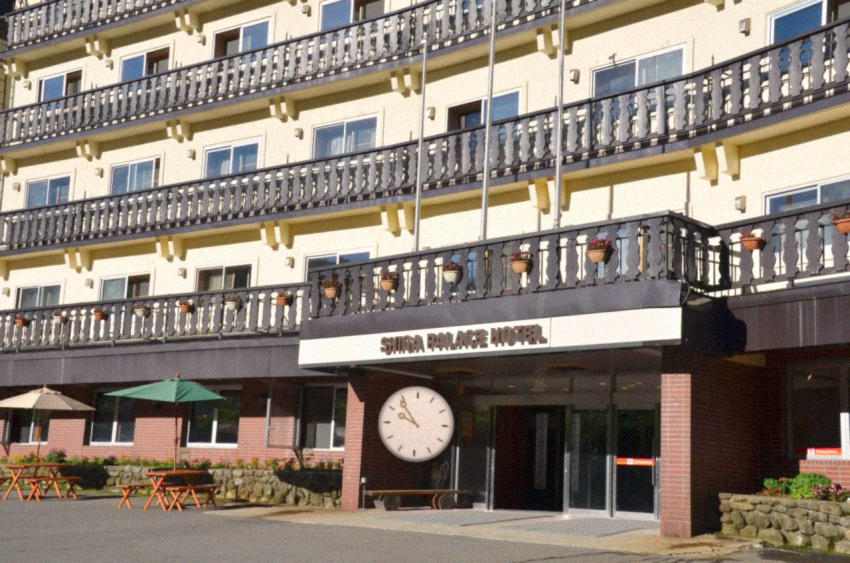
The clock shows 9.54
